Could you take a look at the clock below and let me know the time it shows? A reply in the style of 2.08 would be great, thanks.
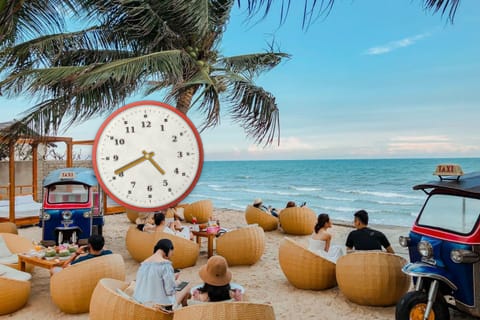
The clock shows 4.41
